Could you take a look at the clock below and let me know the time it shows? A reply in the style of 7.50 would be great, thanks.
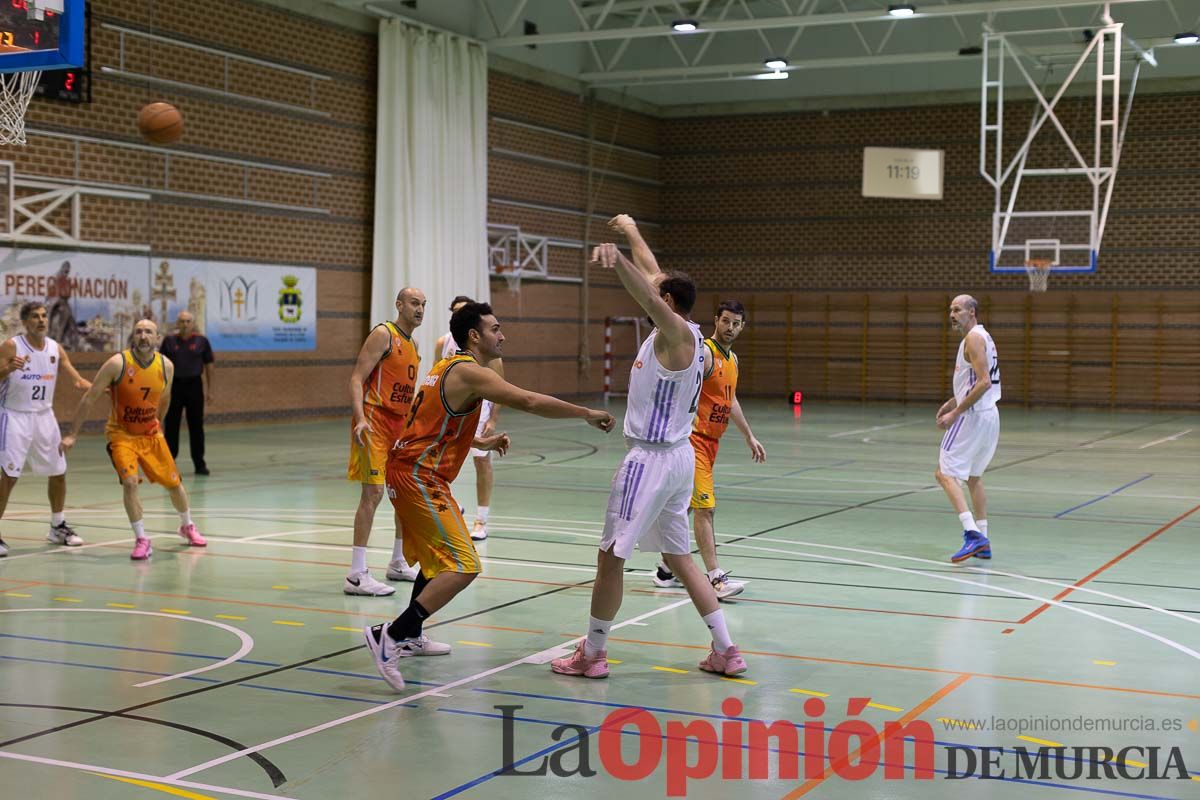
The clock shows 11.19
